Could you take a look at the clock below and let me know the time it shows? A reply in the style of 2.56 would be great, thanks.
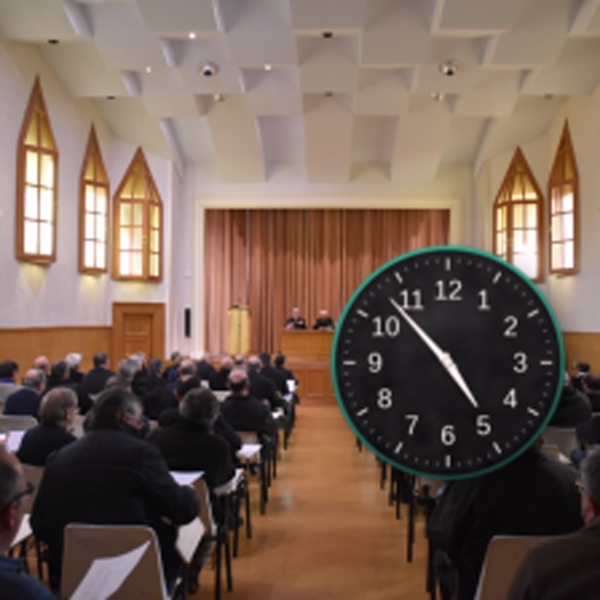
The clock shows 4.53
